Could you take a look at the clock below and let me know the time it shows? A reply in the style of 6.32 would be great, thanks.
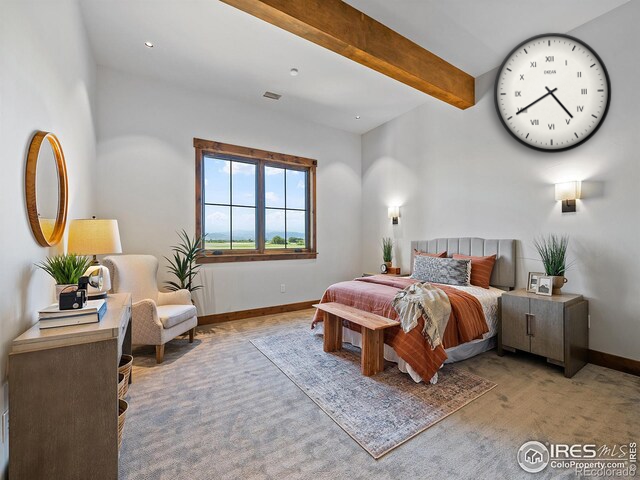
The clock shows 4.40
